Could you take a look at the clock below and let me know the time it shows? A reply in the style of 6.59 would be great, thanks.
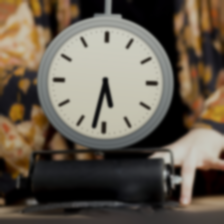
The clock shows 5.32
